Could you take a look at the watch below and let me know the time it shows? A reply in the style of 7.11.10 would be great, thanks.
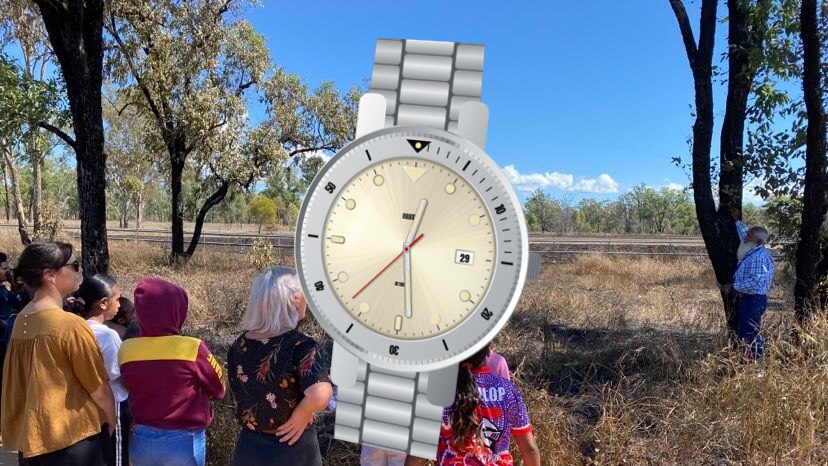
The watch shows 12.28.37
